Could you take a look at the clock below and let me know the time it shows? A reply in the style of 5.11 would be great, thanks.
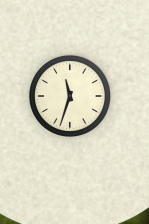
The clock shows 11.33
